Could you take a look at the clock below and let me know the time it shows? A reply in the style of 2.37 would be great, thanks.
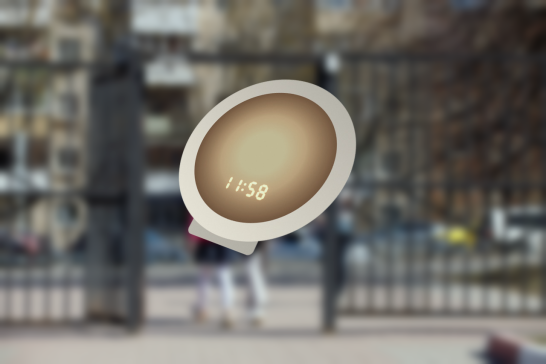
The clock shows 11.58
